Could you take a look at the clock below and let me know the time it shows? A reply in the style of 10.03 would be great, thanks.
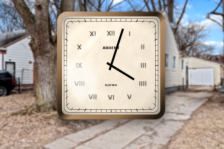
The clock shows 4.03
